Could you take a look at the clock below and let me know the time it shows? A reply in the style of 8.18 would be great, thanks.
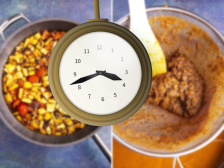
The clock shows 3.42
